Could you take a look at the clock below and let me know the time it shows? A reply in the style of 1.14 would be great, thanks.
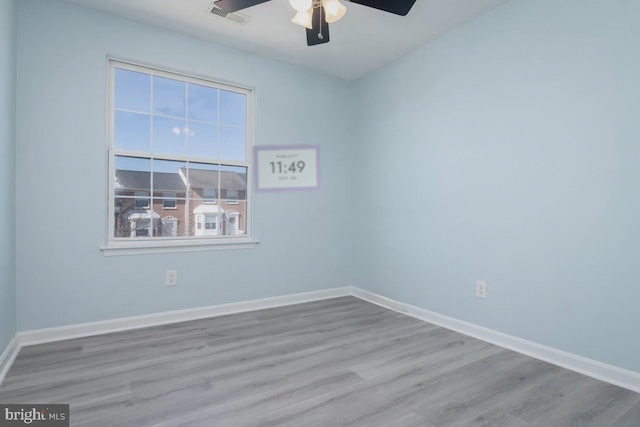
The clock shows 11.49
